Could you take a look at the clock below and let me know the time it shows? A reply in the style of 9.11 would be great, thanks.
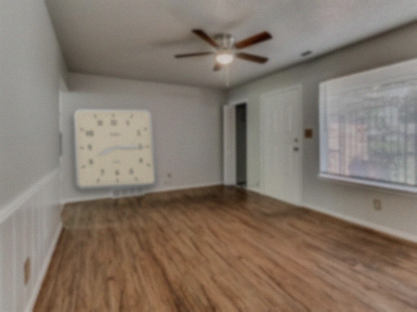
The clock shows 8.15
